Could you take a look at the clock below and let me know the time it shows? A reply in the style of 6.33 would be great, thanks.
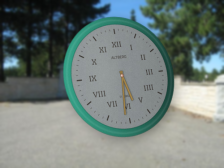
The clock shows 5.31
